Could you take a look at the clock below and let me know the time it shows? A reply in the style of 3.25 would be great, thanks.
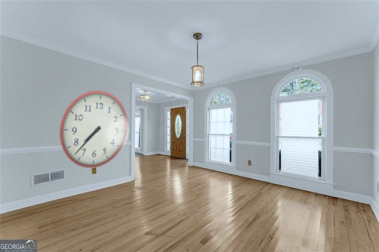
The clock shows 7.37
